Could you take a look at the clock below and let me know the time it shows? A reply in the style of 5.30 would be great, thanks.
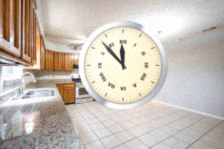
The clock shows 11.53
